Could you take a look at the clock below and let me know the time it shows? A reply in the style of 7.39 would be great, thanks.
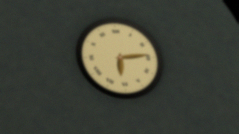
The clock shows 6.14
